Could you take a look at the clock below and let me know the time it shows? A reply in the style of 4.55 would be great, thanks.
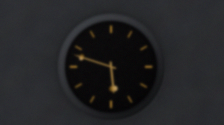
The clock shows 5.48
